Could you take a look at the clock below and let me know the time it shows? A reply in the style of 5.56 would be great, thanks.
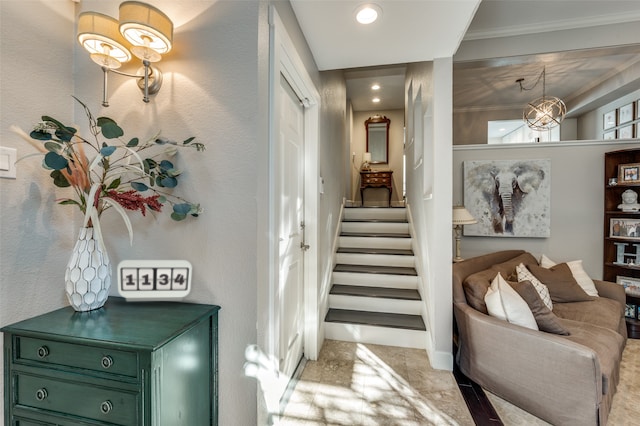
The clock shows 11.34
